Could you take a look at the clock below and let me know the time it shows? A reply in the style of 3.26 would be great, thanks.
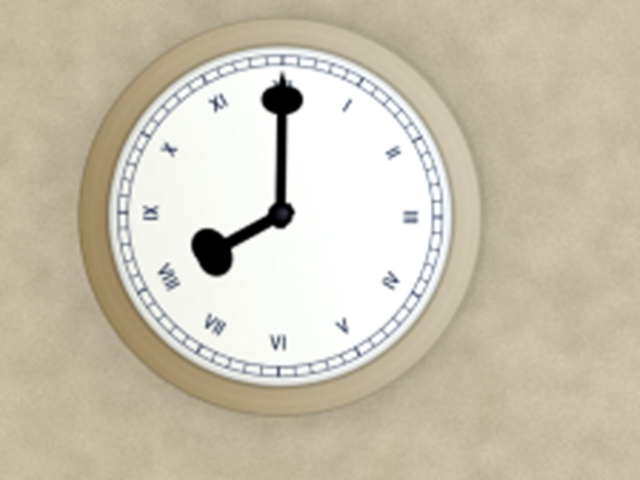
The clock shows 8.00
